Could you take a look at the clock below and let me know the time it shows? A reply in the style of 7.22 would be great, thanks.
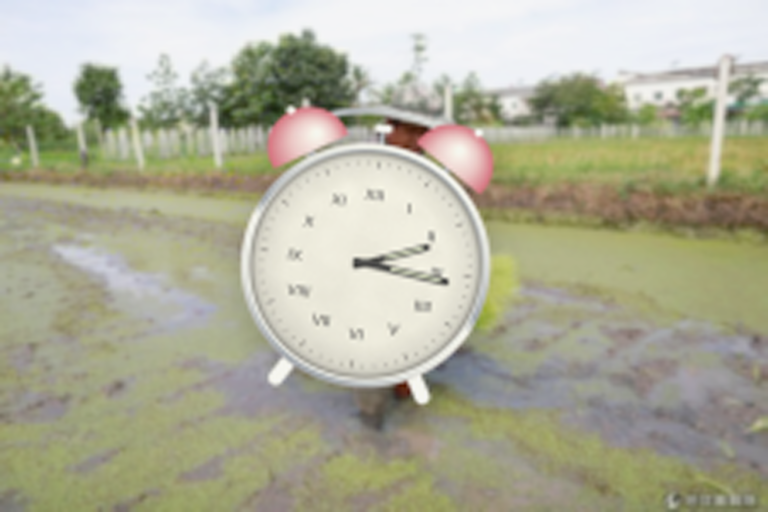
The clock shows 2.16
